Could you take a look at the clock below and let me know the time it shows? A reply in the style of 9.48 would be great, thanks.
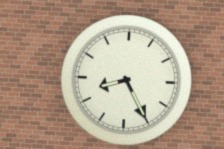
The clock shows 8.25
